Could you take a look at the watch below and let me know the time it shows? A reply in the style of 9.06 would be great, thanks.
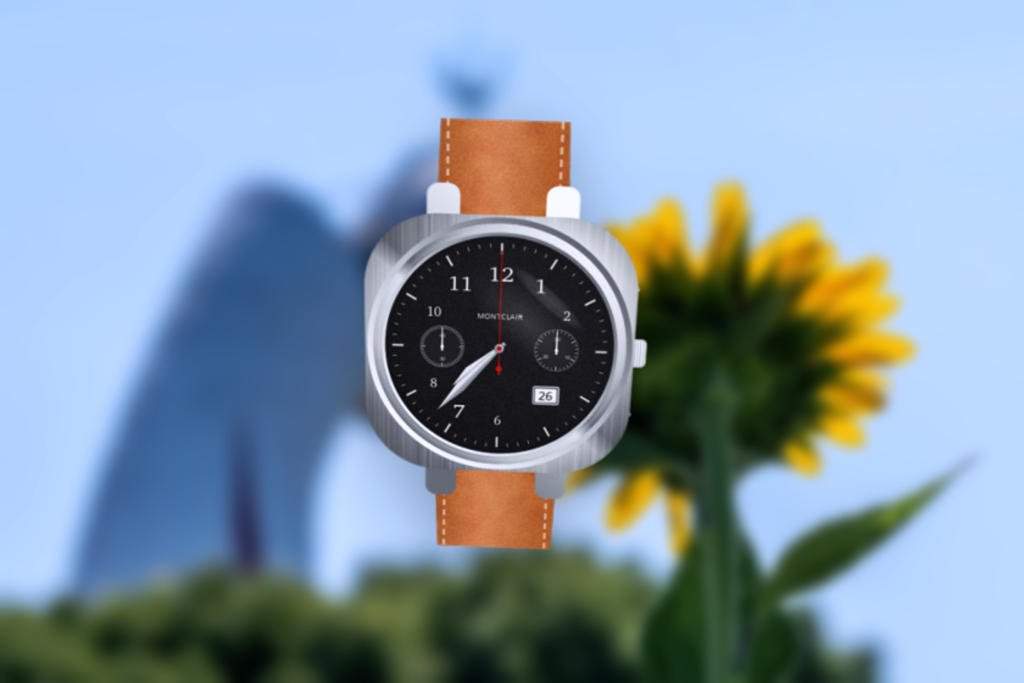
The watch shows 7.37
